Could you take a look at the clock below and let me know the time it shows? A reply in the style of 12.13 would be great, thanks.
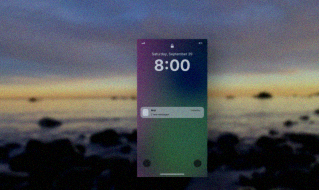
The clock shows 8.00
